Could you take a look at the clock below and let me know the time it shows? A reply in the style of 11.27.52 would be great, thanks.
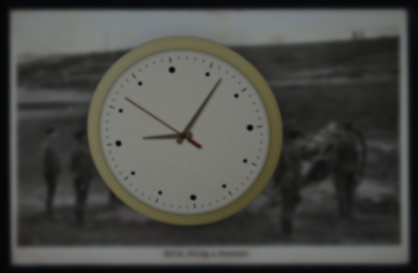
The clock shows 9.06.52
